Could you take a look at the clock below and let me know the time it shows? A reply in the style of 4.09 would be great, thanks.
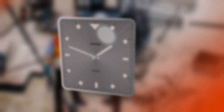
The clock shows 1.48
